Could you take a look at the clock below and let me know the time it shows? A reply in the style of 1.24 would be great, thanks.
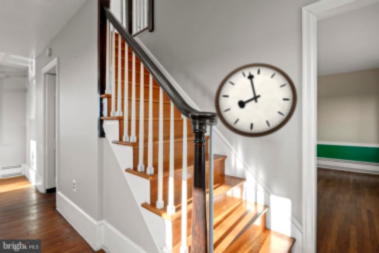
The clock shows 7.57
